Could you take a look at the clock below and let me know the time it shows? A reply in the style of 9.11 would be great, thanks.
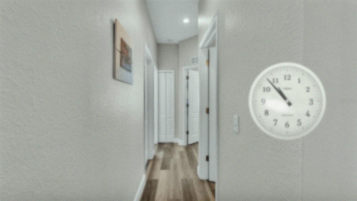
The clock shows 10.53
